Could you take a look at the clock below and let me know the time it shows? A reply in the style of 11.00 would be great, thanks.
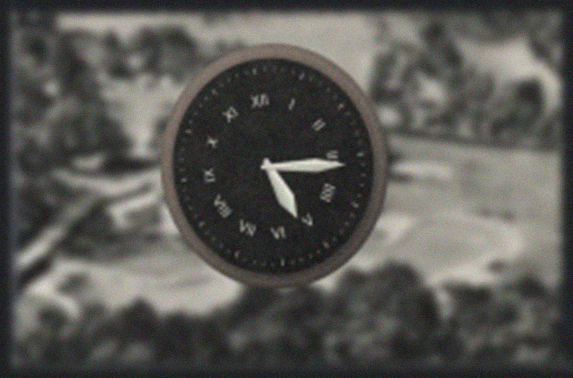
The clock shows 5.16
